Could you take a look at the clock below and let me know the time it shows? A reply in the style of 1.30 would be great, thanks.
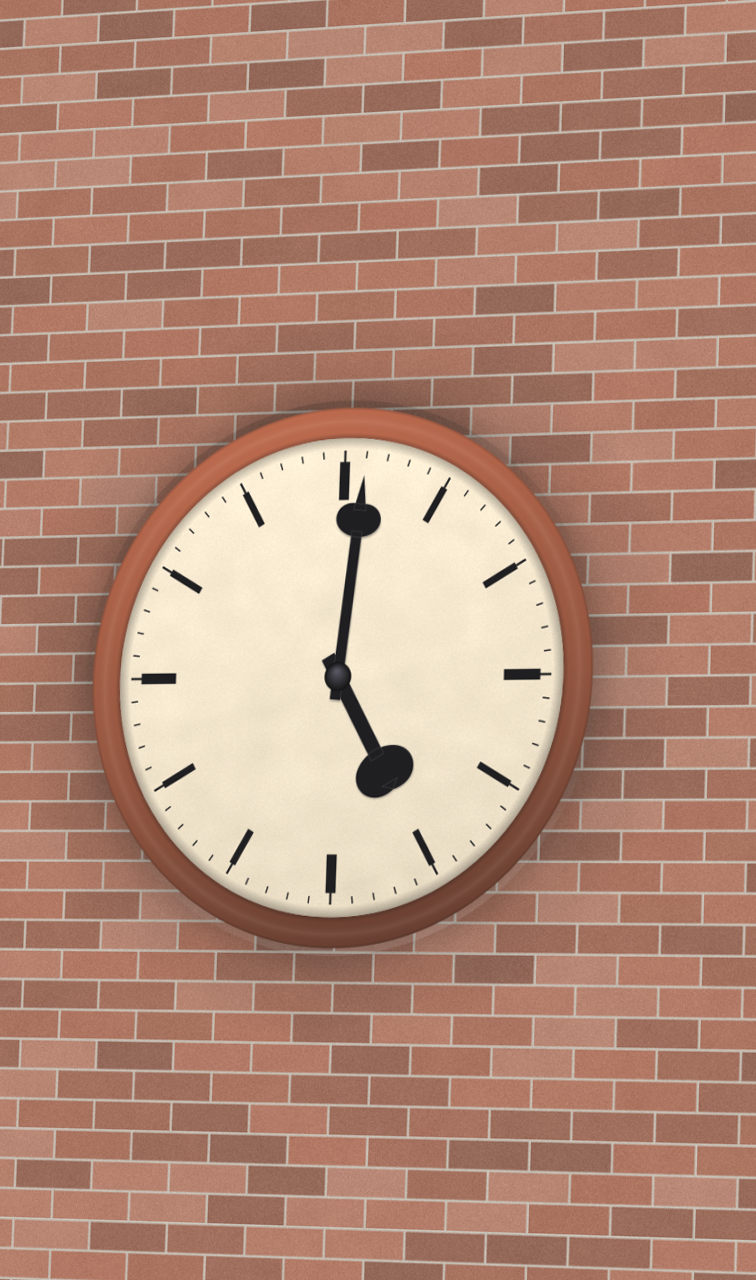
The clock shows 5.01
